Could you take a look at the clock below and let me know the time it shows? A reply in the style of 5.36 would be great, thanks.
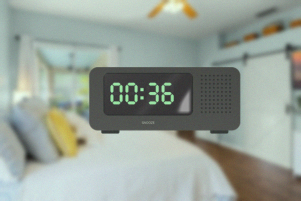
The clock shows 0.36
